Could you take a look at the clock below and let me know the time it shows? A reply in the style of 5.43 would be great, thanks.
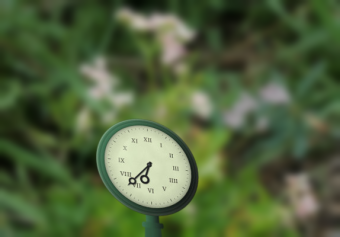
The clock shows 6.37
